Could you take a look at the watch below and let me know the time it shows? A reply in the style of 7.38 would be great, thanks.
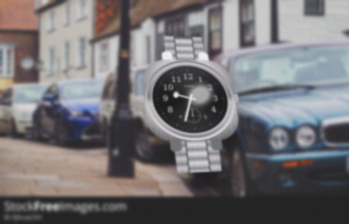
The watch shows 9.33
